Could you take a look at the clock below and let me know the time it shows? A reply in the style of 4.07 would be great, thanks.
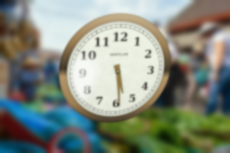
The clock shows 5.29
